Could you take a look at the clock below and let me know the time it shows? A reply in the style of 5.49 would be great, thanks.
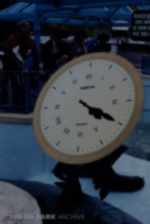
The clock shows 4.20
